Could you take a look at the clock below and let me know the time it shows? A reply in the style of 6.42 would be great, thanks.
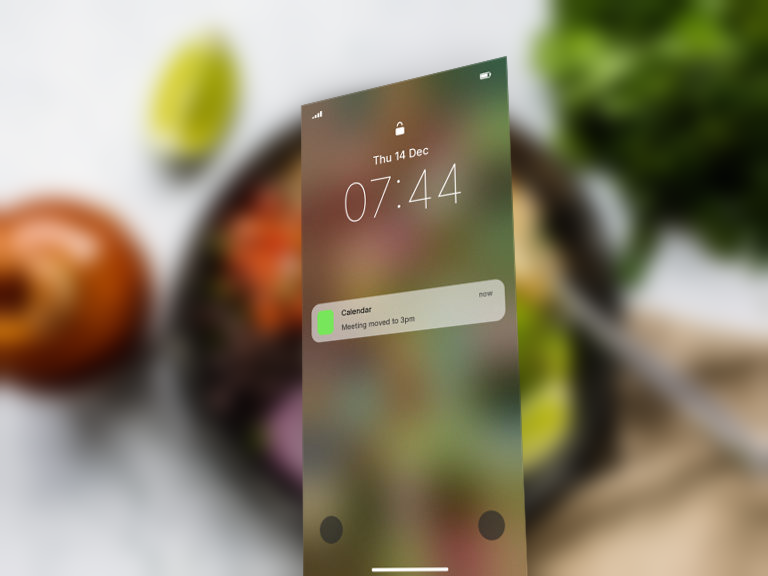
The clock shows 7.44
